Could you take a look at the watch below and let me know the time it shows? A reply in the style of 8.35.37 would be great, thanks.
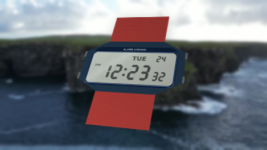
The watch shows 12.23.32
